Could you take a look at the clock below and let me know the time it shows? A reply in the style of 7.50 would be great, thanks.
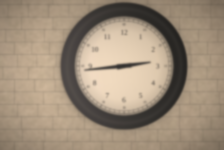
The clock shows 2.44
